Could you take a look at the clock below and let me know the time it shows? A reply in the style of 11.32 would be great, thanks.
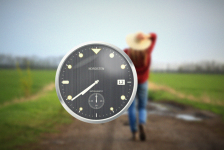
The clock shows 7.39
